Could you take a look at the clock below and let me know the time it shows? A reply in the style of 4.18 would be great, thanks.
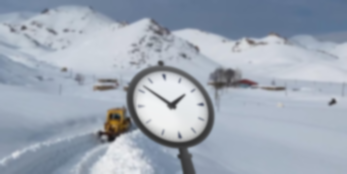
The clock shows 1.52
